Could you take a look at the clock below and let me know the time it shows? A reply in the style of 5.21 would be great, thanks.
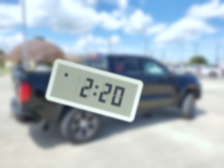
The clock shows 2.20
